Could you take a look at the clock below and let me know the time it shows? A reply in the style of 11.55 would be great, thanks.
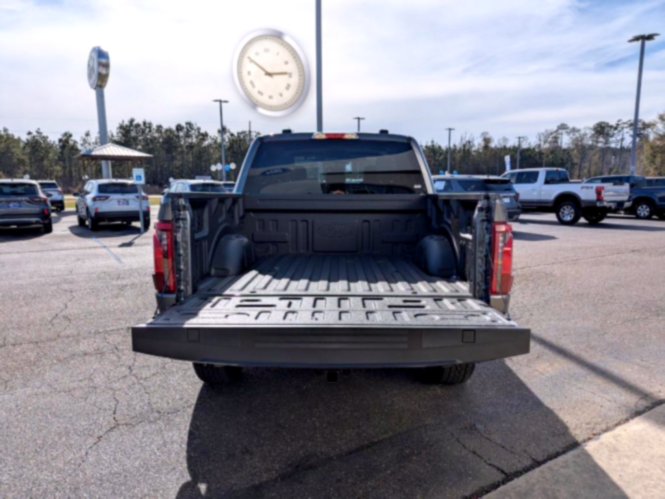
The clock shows 2.51
